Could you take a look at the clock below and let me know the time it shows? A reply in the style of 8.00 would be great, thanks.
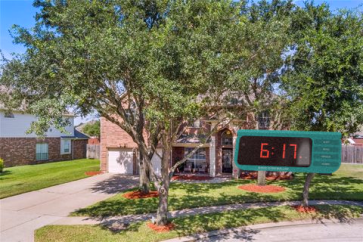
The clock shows 6.17
